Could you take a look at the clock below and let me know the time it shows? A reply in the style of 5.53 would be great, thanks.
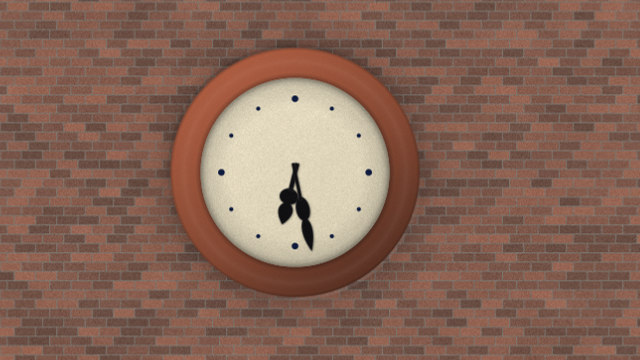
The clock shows 6.28
